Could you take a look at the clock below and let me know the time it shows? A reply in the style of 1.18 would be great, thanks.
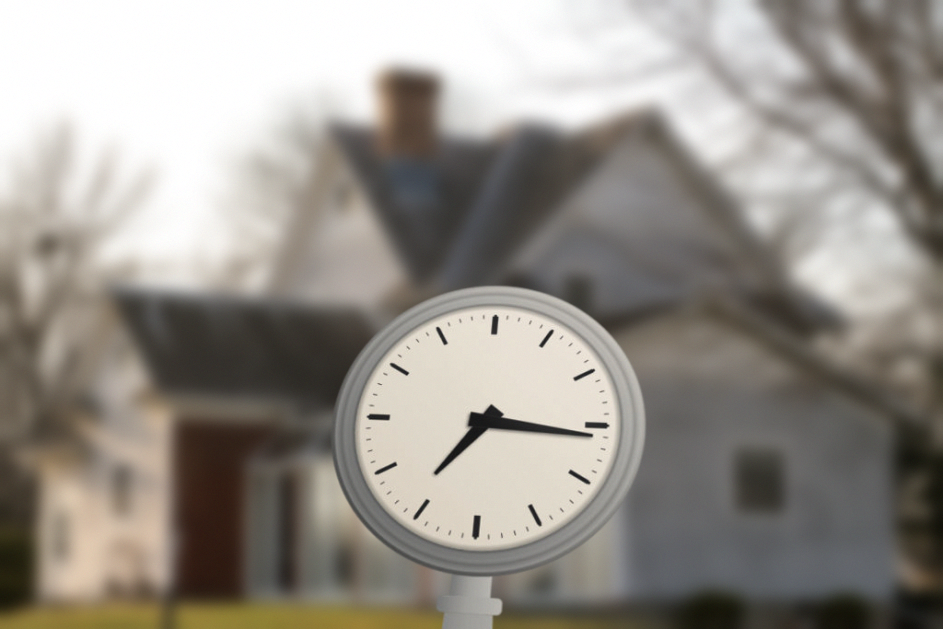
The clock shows 7.16
